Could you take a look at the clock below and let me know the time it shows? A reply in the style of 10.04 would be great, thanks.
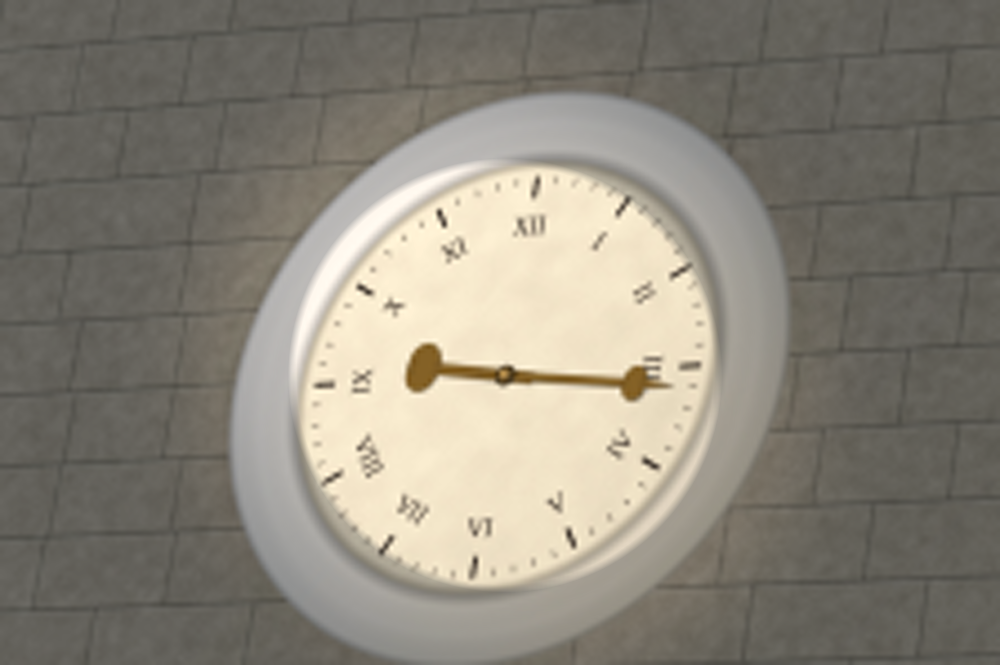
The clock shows 9.16
